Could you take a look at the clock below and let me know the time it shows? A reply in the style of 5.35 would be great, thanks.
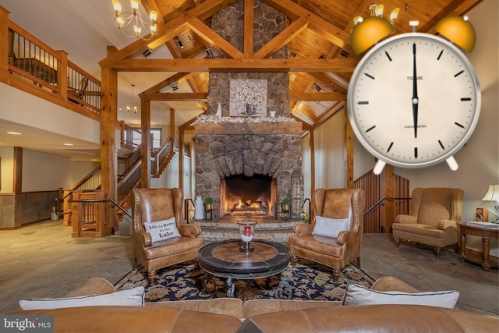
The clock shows 6.00
